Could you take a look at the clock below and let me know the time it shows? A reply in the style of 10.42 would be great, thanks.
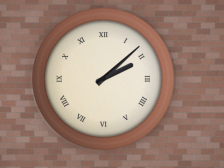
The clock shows 2.08
